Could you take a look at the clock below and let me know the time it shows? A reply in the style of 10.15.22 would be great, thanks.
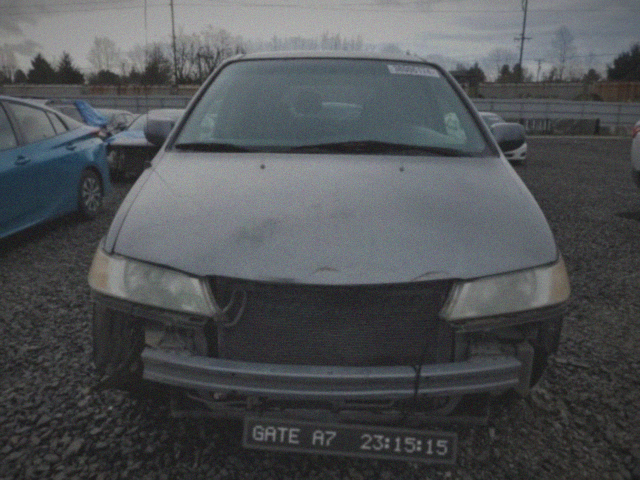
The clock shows 23.15.15
